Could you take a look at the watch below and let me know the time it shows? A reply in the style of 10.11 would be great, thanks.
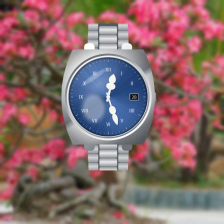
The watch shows 12.27
